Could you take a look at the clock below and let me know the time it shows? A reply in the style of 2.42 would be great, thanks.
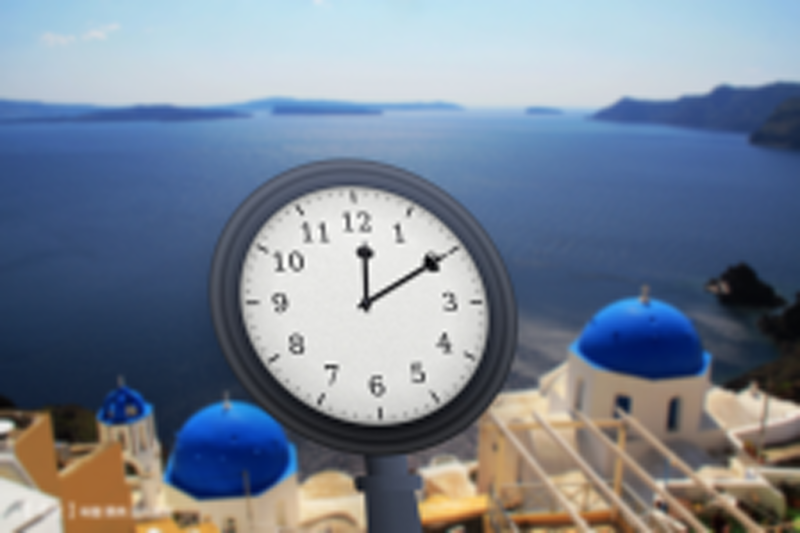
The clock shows 12.10
